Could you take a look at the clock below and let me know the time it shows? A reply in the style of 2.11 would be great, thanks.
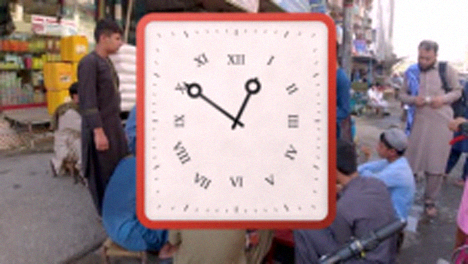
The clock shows 12.51
